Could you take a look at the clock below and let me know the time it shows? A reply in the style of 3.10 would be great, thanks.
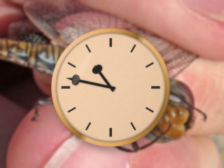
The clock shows 10.47
